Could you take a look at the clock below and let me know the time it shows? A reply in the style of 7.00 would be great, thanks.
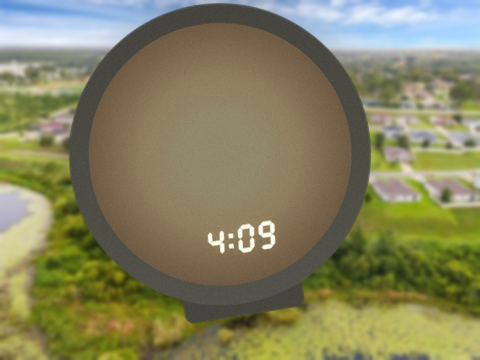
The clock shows 4.09
